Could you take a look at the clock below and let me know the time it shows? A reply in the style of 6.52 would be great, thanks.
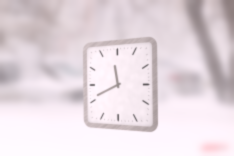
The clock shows 11.41
